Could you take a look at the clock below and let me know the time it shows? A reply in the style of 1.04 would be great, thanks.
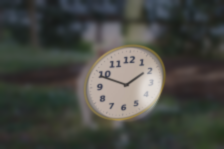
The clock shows 1.49
